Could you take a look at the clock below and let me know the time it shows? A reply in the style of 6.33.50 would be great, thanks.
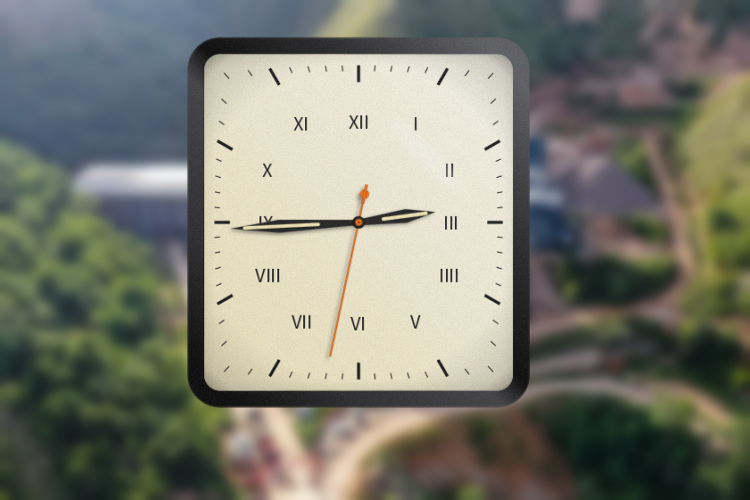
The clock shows 2.44.32
